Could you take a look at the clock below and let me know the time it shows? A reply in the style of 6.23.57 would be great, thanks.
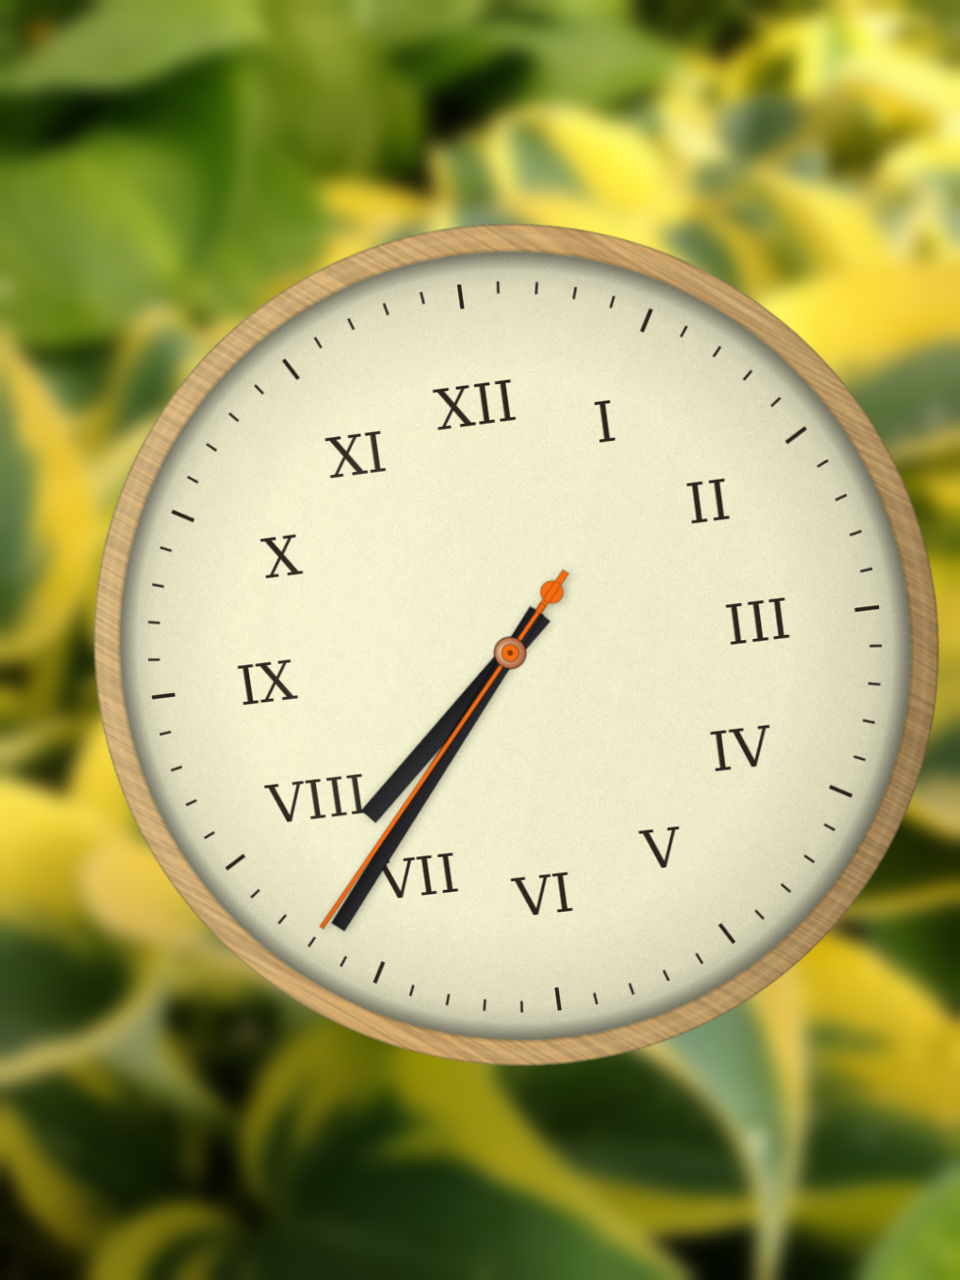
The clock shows 7.36.37
